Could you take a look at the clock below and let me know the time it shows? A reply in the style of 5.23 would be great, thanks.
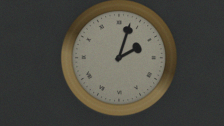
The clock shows 2.03
